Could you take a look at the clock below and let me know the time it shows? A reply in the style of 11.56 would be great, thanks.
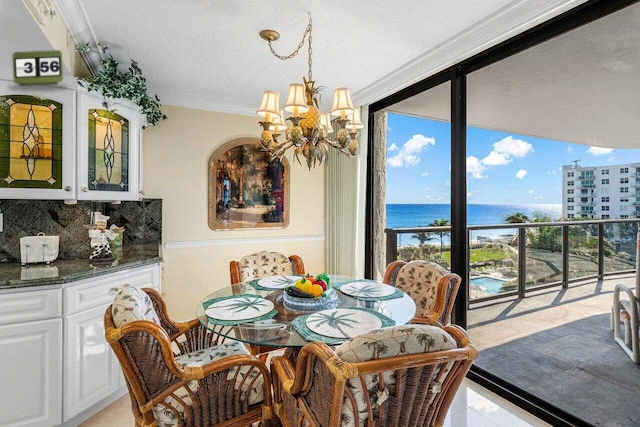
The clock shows 3.56
